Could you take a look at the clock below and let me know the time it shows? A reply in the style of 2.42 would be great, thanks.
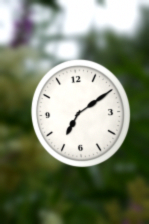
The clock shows 7.10
